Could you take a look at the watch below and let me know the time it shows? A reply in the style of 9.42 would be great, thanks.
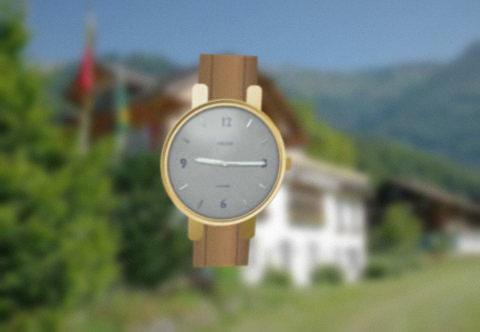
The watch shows 9.15
